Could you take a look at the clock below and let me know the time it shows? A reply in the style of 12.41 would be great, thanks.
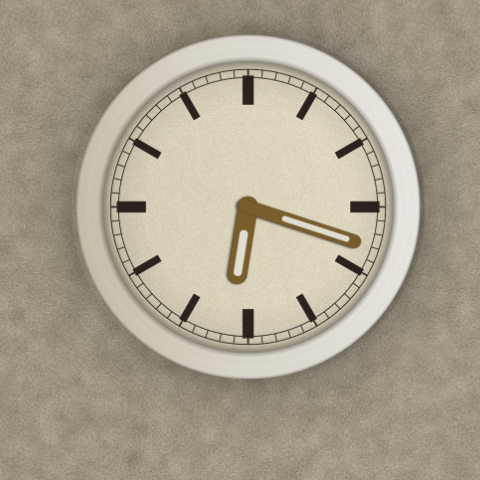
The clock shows 6.18
